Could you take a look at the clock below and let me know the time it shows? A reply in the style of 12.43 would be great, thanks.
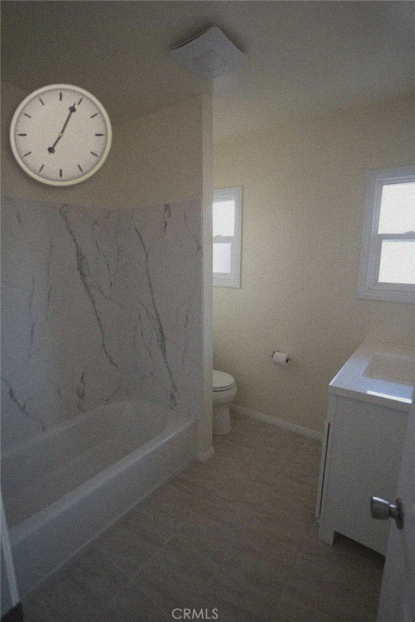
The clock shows 7.04
